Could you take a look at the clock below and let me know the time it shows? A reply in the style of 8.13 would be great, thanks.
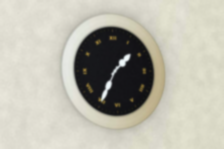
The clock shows 1.35
